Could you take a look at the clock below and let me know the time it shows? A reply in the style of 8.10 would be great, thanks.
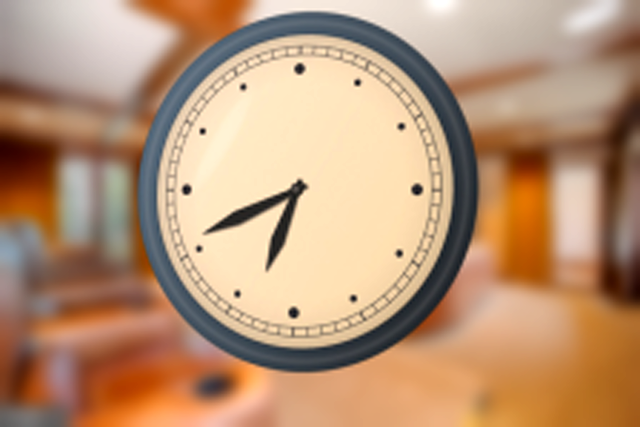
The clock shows 6.41
